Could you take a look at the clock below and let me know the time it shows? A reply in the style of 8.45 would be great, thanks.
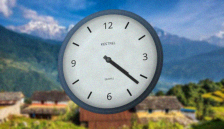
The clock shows 4.22
